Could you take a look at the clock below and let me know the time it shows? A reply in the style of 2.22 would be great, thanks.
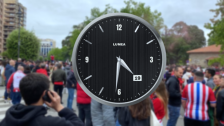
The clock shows 4.31
